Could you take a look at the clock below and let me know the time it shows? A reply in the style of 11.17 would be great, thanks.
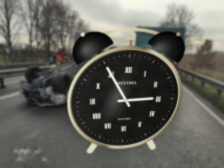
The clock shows 2.55
